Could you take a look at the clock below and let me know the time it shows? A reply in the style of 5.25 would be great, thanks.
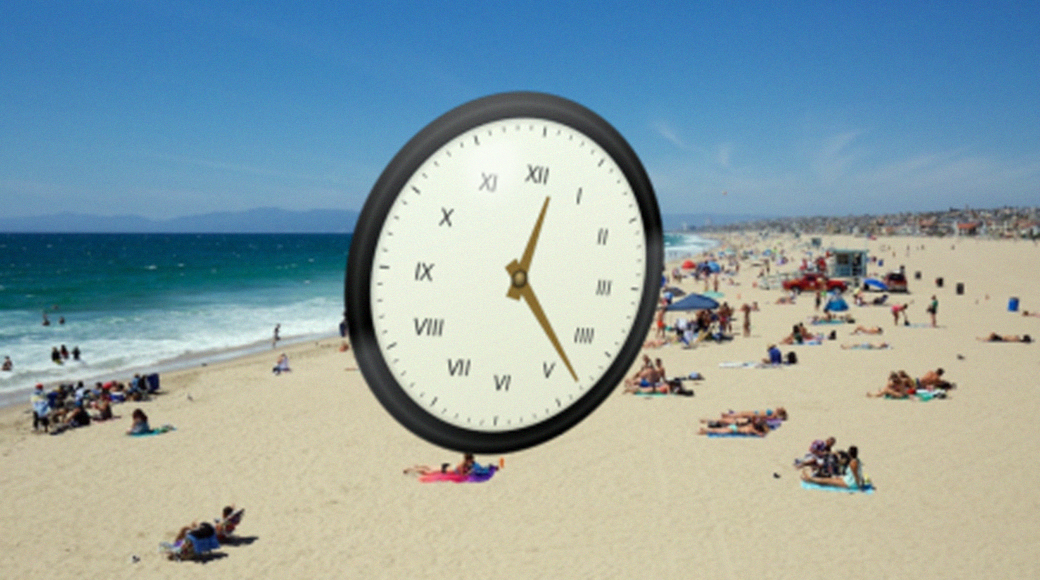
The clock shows 12.23
